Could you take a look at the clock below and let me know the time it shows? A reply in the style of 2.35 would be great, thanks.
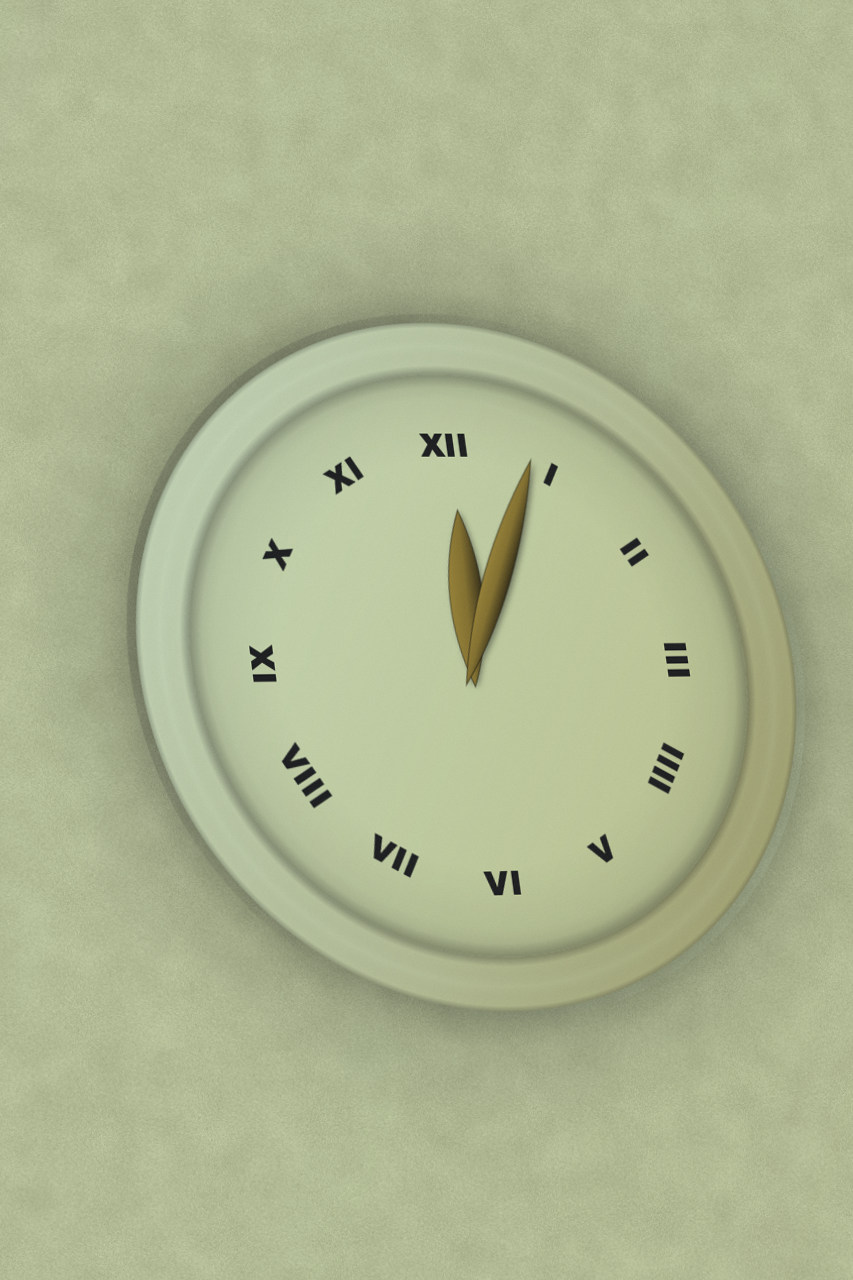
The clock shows 12.04
